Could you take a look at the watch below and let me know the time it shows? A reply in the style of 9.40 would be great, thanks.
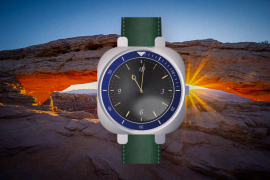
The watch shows 11.01
